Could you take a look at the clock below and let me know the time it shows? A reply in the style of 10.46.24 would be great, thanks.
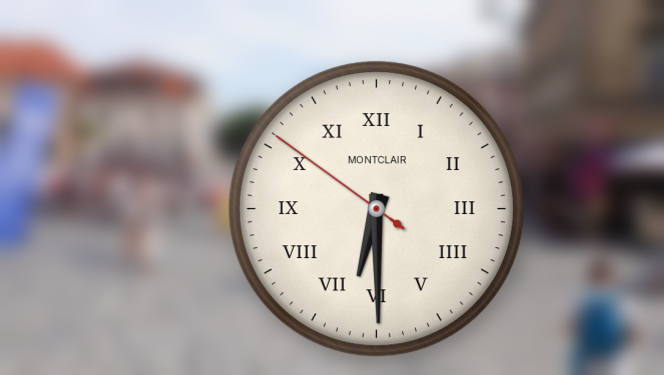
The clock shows 6.29.51
